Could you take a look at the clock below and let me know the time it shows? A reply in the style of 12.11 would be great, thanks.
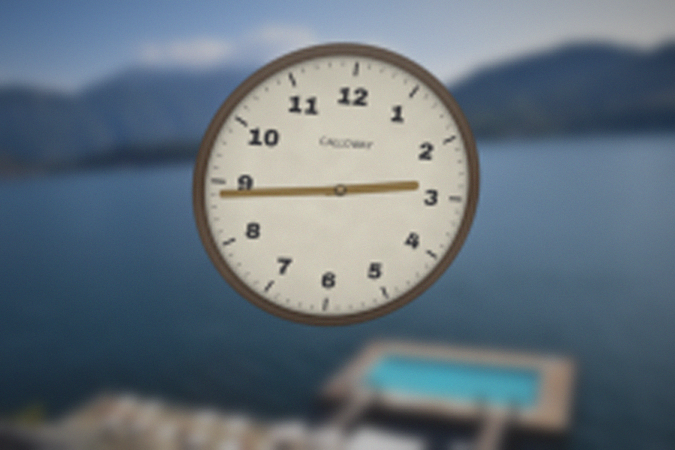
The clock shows 2.44
